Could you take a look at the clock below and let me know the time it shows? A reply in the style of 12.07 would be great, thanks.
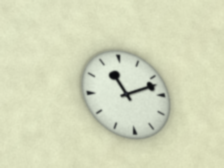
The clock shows 11.12
